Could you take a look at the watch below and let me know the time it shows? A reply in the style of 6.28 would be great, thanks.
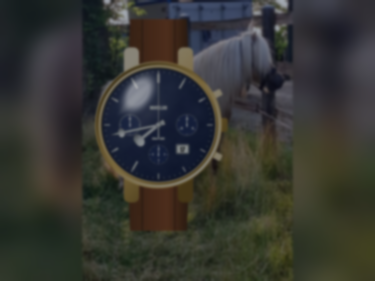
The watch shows 7.43
